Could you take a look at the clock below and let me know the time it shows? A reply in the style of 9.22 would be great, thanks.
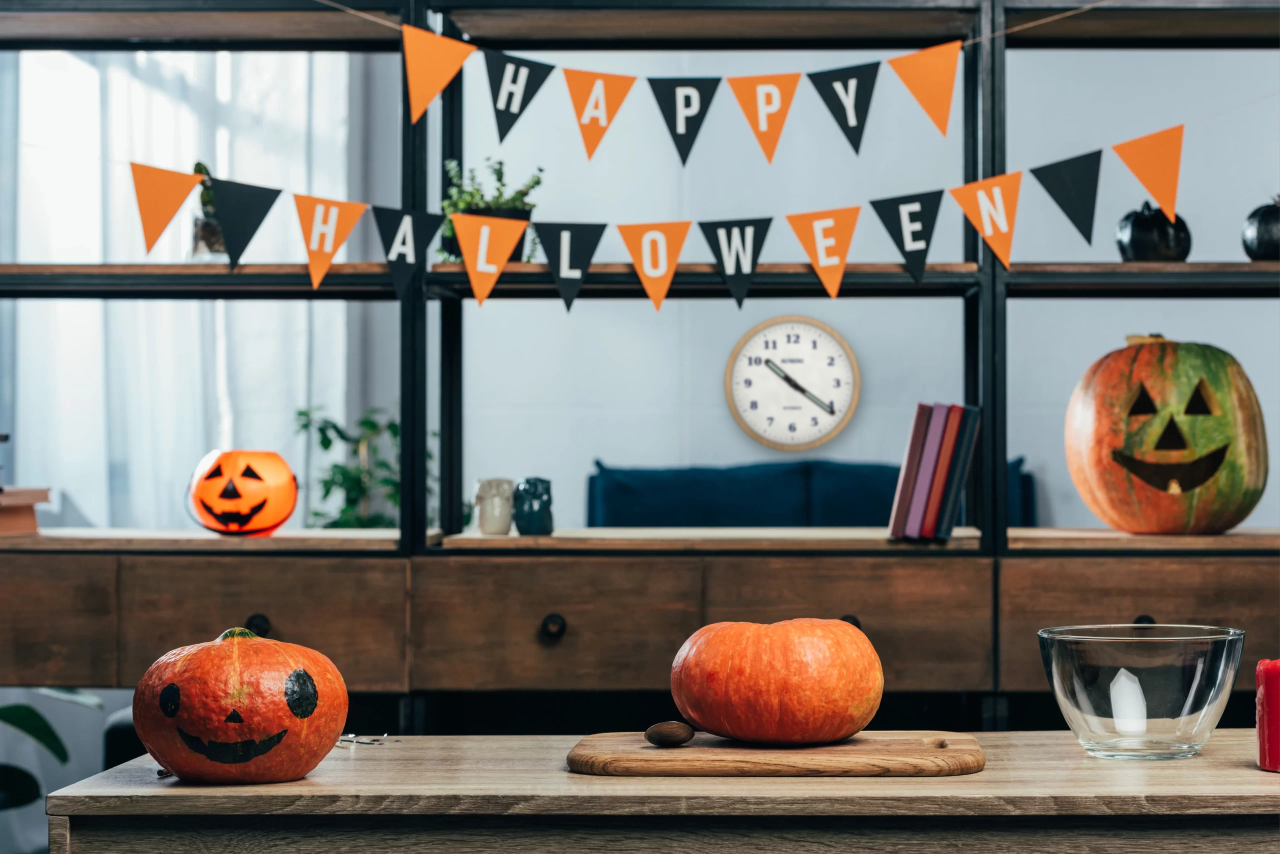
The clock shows 10.21
